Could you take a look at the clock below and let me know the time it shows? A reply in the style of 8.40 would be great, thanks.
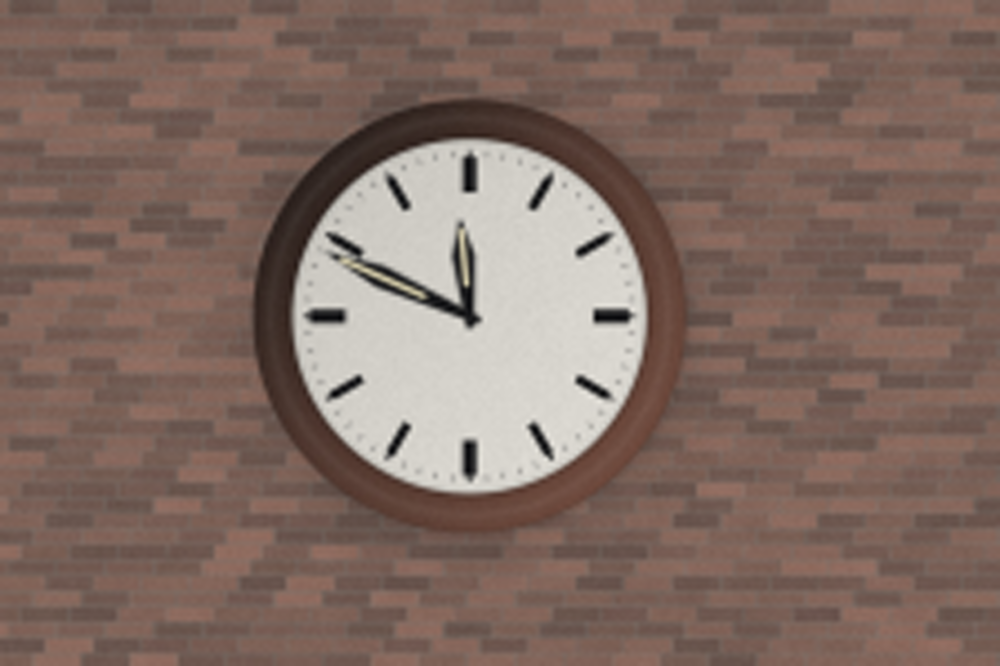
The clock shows 11.49
